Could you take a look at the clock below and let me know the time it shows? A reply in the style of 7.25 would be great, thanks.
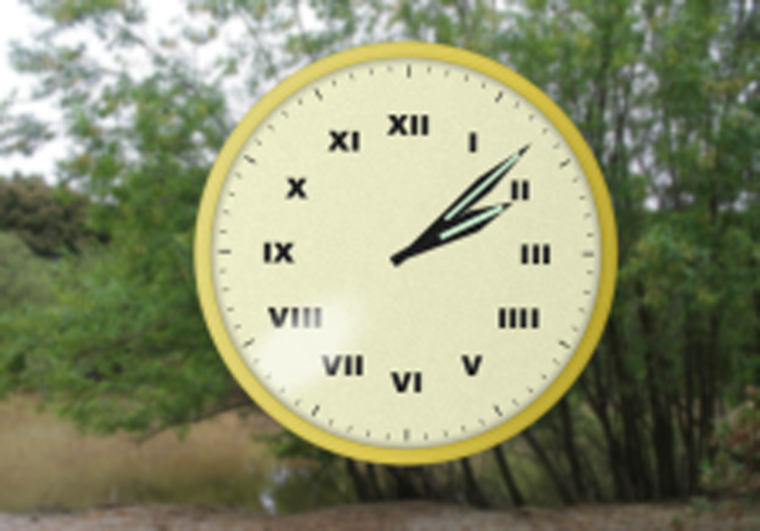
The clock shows 2.08
